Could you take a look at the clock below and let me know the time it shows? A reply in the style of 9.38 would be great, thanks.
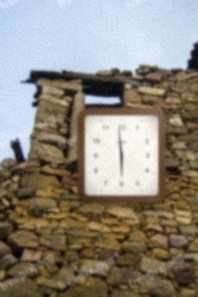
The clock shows 5.59
